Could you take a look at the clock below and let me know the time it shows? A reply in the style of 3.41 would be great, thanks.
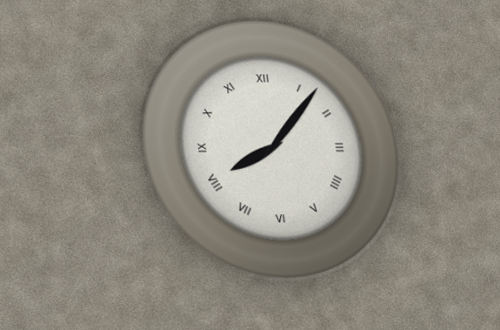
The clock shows 8.07
